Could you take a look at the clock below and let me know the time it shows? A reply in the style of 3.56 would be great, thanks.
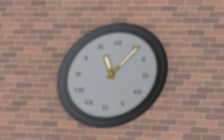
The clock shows 11.06
